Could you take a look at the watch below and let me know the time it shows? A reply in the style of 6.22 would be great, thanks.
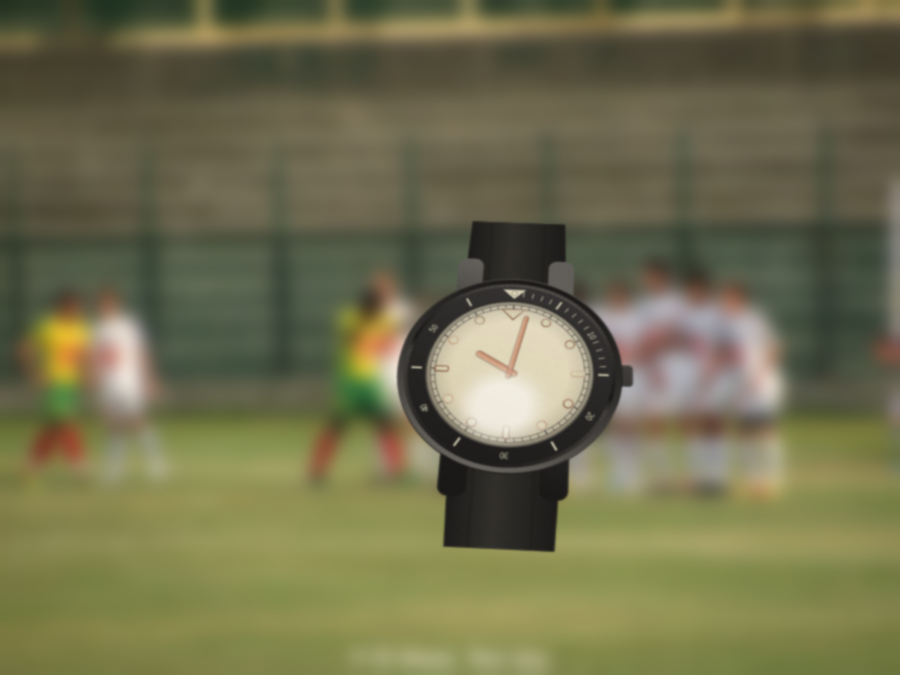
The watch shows 10.02
